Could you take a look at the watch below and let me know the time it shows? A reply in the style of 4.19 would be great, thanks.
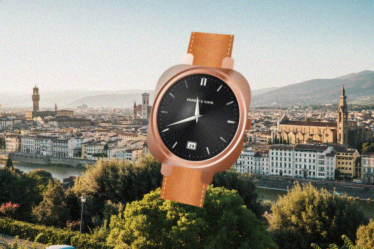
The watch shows 11.41
